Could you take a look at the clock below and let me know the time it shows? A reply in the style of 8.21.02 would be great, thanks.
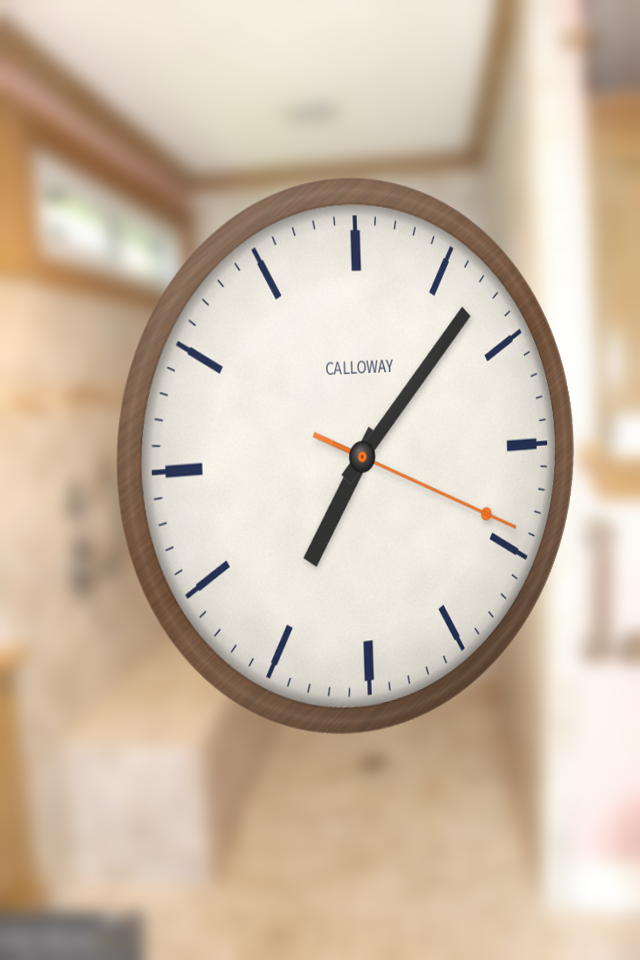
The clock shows 7.07.19
